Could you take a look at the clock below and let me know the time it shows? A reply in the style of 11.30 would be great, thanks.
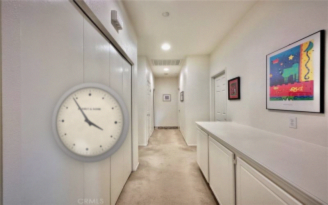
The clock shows 3.54
